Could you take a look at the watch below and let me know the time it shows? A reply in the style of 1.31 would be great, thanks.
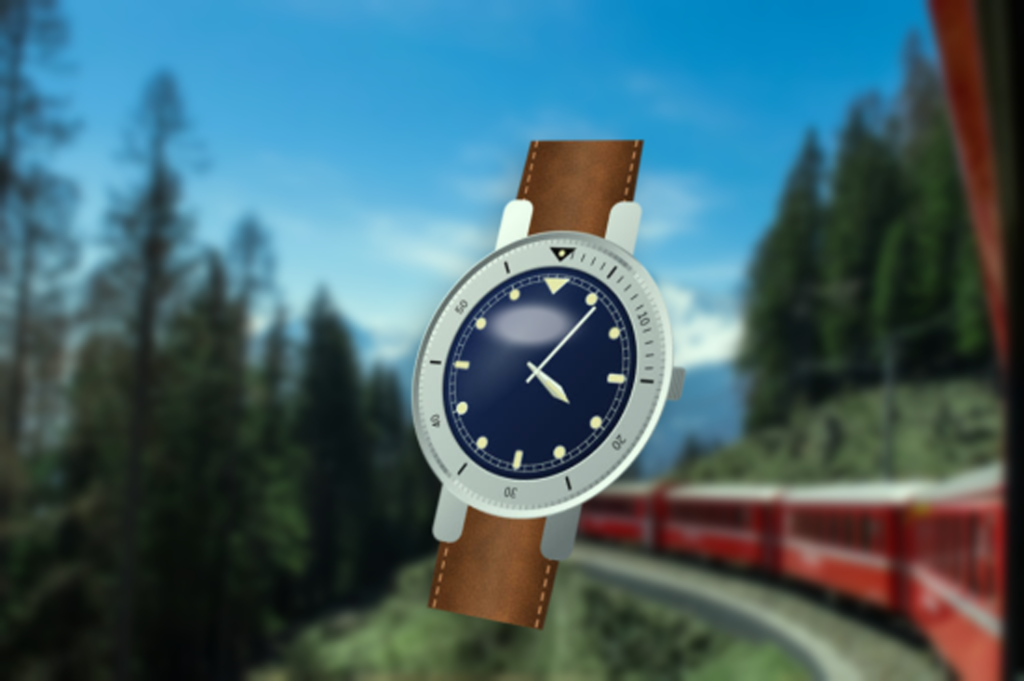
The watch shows 4.06
